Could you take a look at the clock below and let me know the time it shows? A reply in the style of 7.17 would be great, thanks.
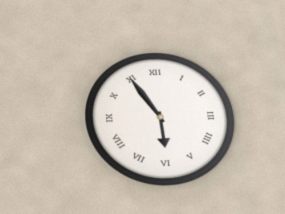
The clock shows 5.55
